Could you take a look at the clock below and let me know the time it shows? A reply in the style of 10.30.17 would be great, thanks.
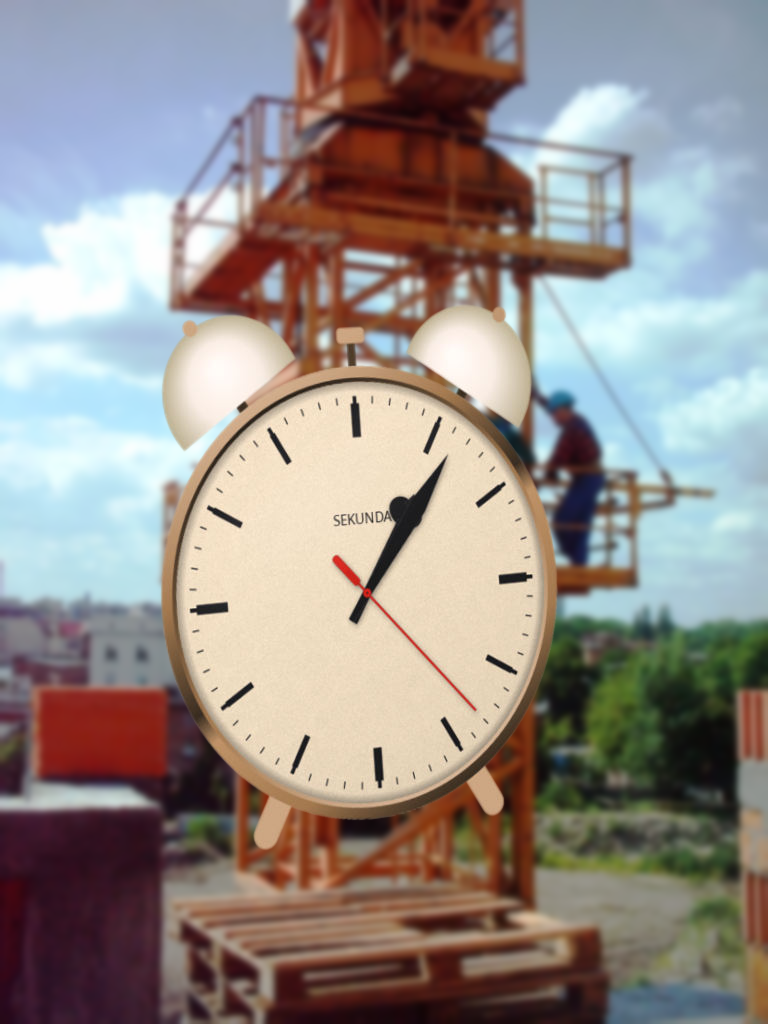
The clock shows 1.06.23
